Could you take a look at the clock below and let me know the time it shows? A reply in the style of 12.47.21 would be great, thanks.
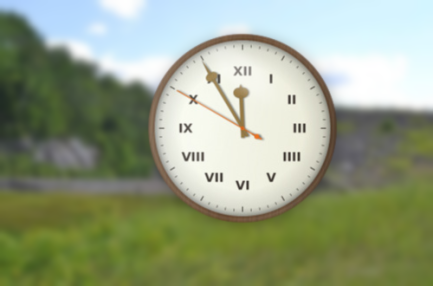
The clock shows 11.54.50
